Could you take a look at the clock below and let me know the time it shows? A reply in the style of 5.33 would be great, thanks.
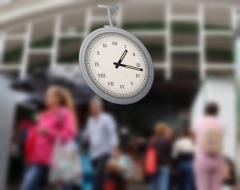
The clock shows 1.17
